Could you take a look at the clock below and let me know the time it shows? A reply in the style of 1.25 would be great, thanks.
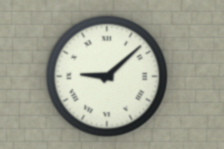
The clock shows 9.08
